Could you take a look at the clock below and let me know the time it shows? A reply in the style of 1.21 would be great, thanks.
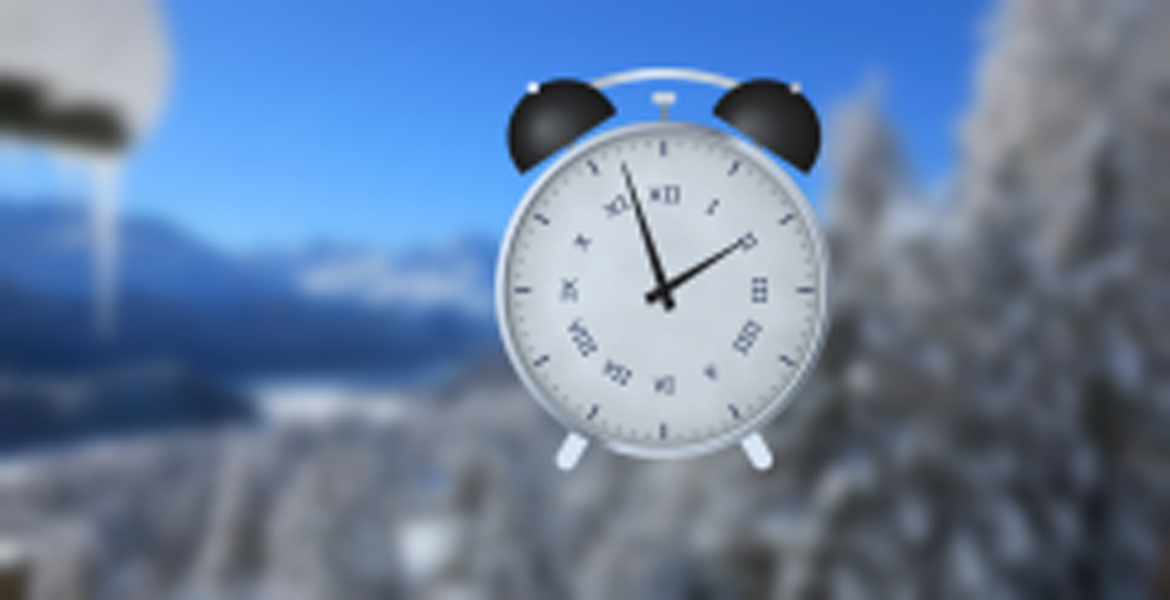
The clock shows 1.57
